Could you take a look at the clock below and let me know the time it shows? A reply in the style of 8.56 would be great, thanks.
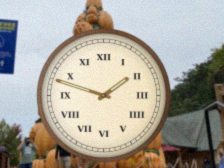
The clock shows 1.48
